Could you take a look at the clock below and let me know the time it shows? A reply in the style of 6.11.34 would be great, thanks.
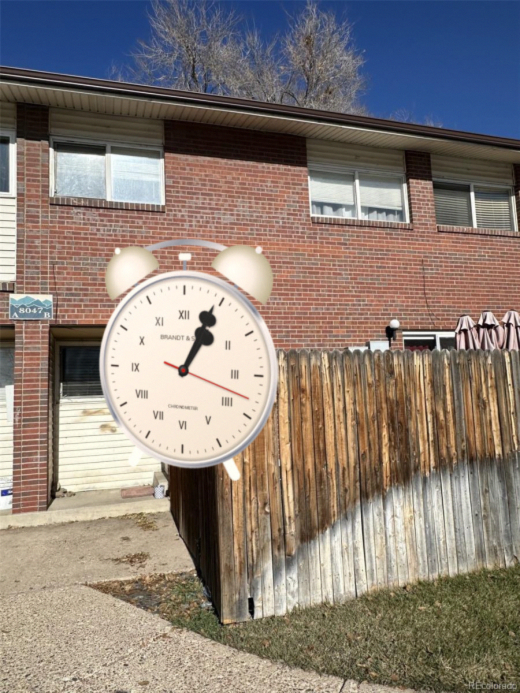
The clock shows 1.04.18
